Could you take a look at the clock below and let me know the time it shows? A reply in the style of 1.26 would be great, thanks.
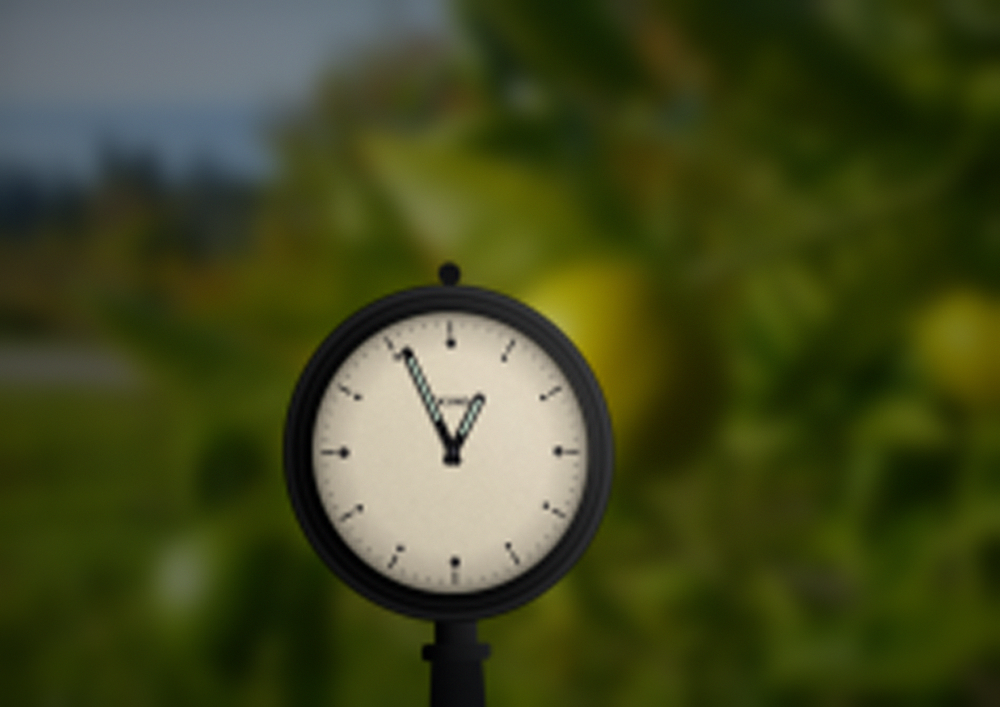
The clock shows 12.56
